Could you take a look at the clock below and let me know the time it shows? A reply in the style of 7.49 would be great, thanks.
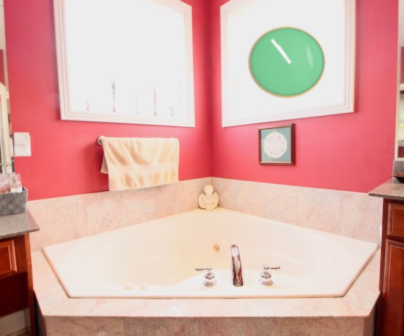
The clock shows 10.54
